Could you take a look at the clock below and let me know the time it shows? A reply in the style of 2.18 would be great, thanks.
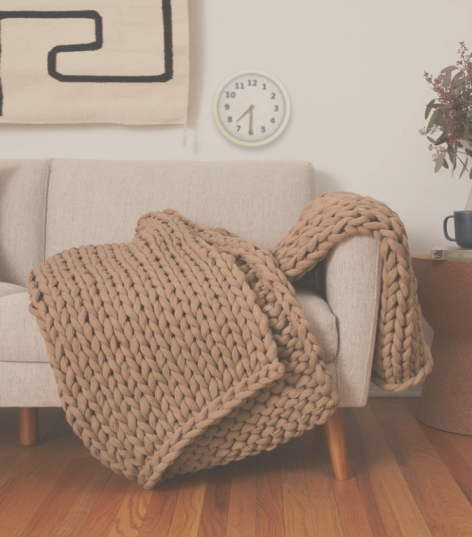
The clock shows 7.30
